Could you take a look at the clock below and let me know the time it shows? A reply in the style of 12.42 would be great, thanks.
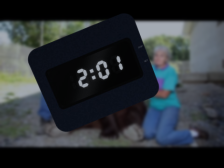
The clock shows 2.01
